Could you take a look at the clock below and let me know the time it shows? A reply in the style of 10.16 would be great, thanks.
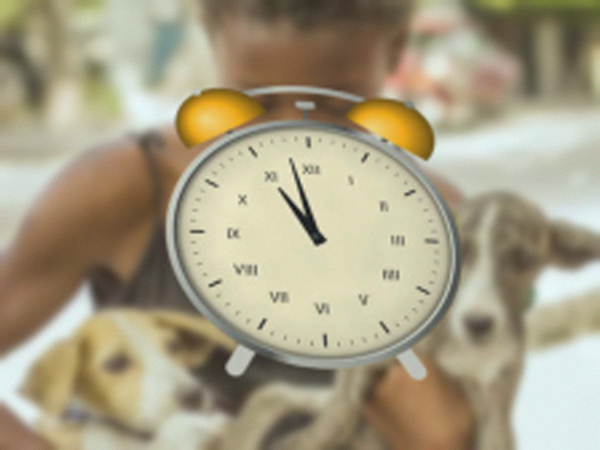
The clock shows 10.58
